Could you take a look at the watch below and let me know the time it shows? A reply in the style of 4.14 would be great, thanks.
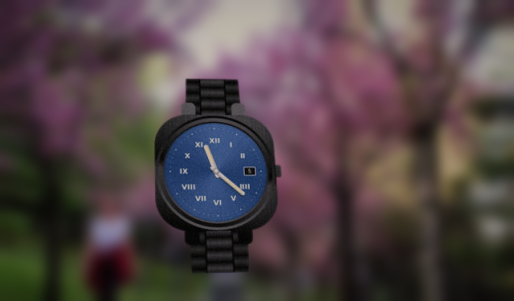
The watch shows 11.22
